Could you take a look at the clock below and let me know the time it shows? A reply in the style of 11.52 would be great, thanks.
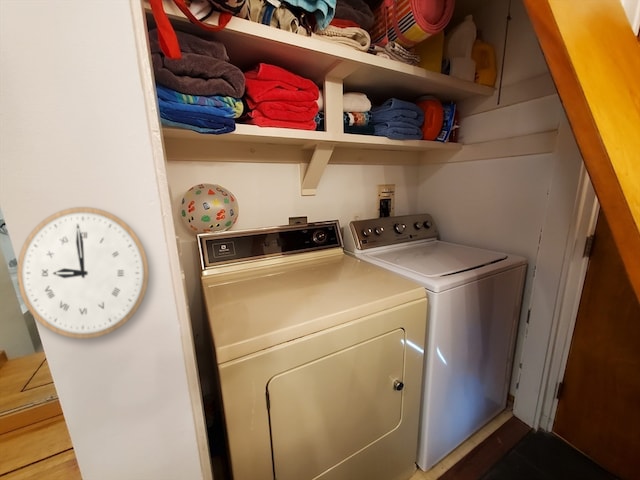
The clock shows 8.59
